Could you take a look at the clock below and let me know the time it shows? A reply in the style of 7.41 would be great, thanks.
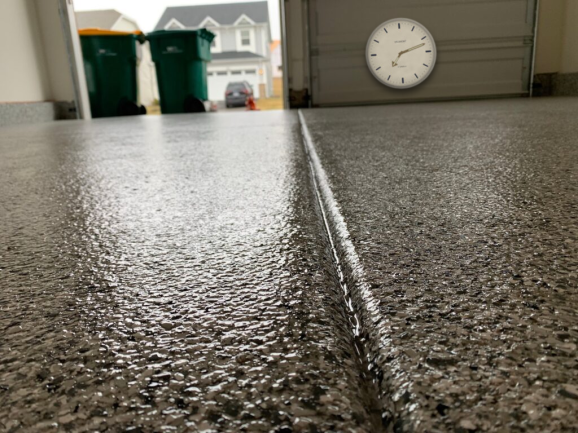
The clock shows 7.12
